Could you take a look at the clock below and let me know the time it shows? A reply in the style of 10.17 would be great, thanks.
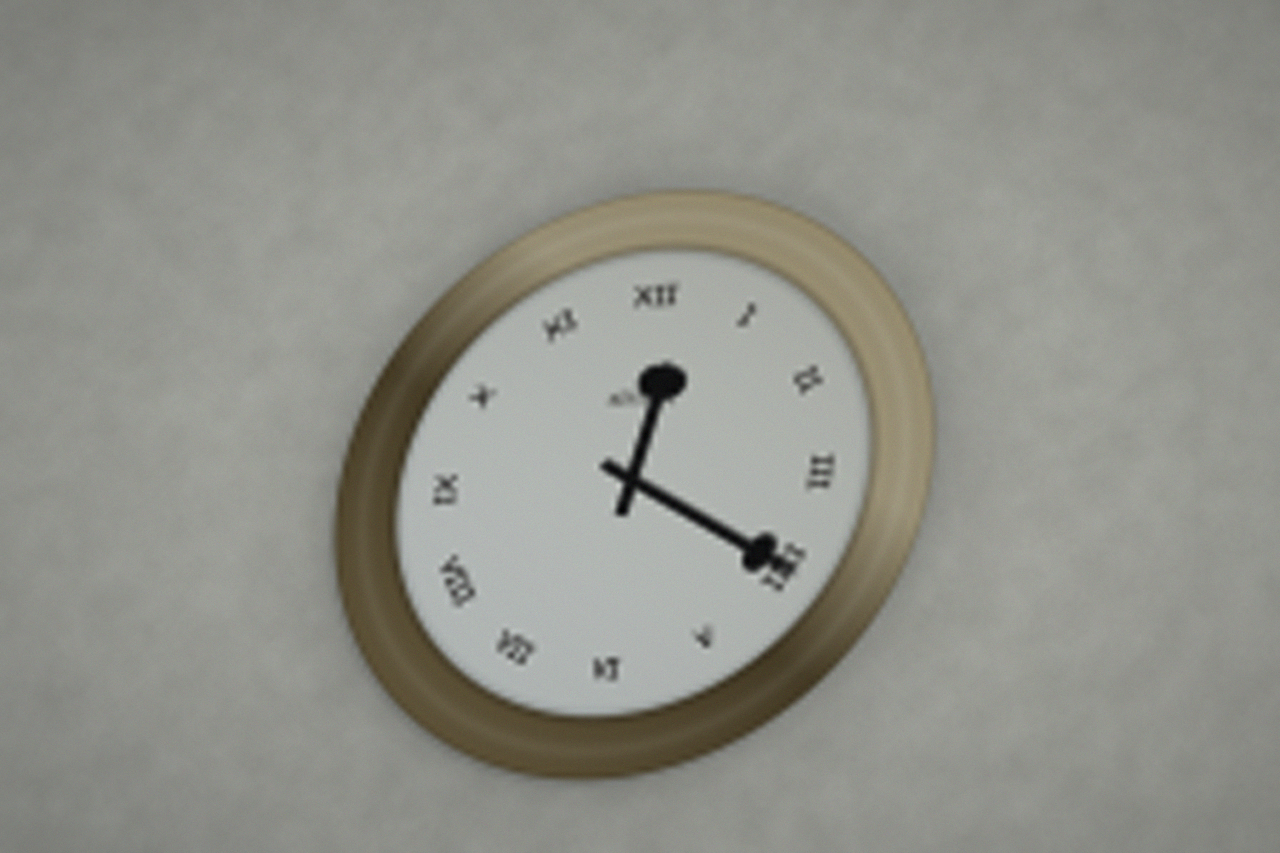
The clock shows 12.20
